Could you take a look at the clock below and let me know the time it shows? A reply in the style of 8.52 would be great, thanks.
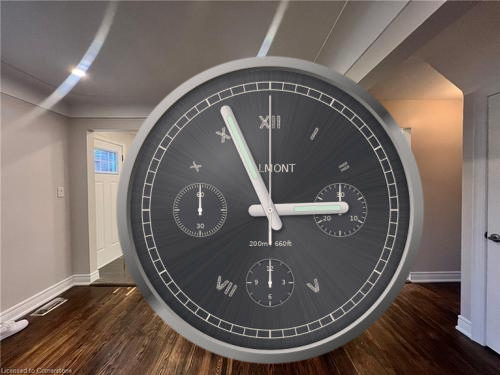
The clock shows 2.56
